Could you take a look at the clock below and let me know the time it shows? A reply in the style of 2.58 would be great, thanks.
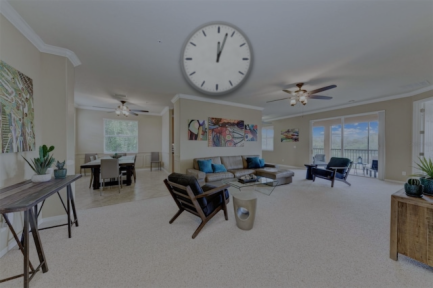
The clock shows 12.03
